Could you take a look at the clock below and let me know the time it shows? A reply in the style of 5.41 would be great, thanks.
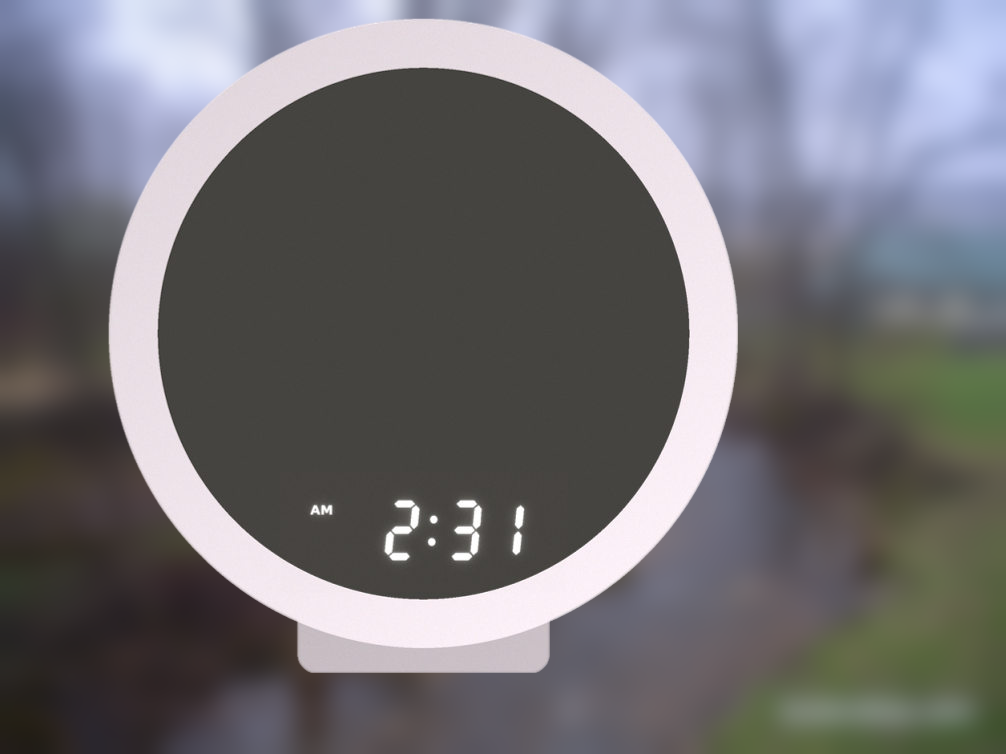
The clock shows 2.31
